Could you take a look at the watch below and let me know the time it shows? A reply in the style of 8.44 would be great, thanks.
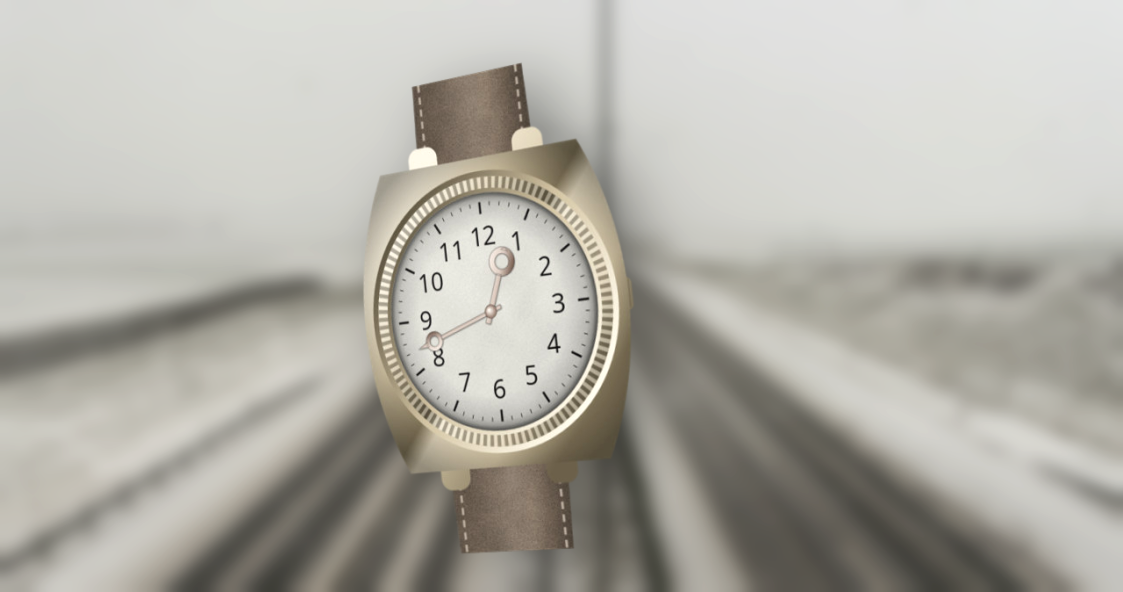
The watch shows 12.42
